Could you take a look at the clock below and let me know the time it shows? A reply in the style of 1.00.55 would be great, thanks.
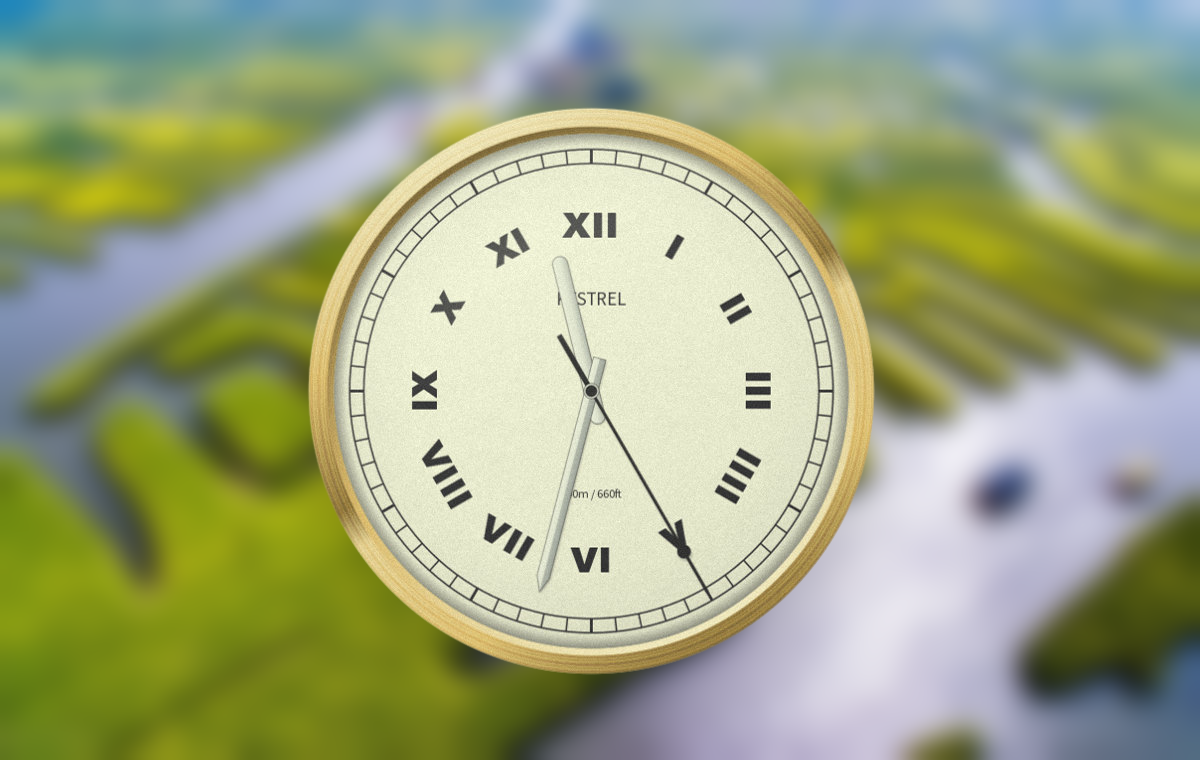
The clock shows 11.32.25
